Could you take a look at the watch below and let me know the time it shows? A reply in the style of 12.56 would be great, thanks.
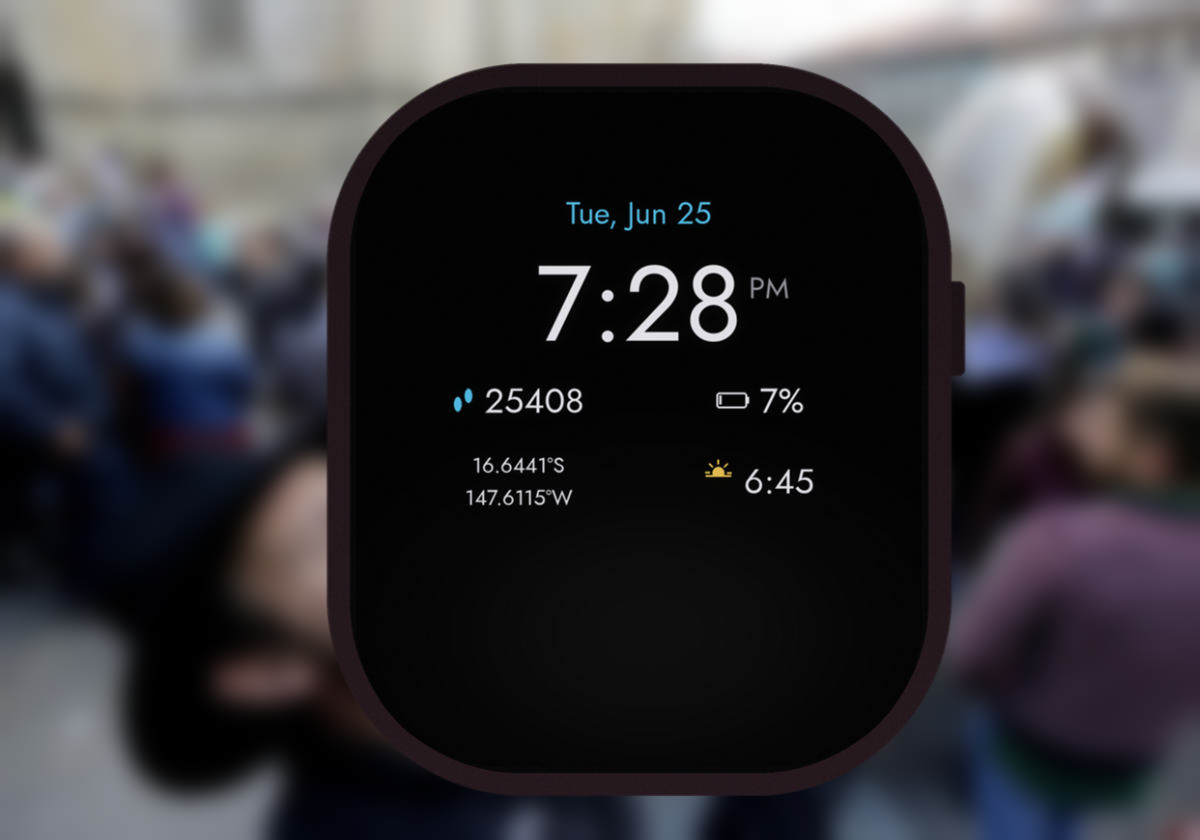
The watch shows 7.28
